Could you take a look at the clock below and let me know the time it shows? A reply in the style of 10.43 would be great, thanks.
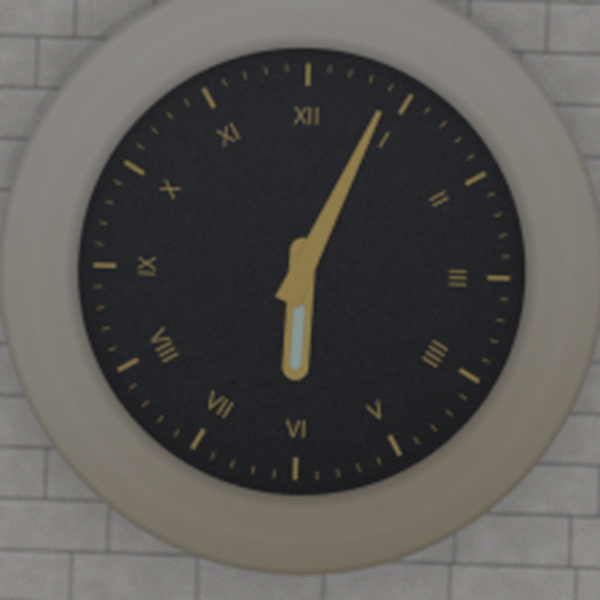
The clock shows 6.04
